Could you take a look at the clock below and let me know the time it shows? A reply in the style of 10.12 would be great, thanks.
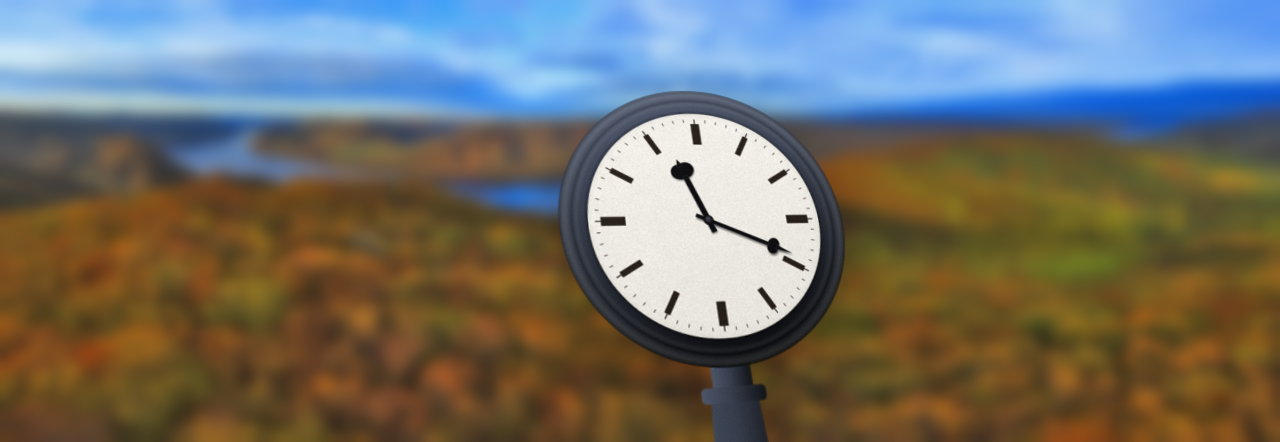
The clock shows 11.19
